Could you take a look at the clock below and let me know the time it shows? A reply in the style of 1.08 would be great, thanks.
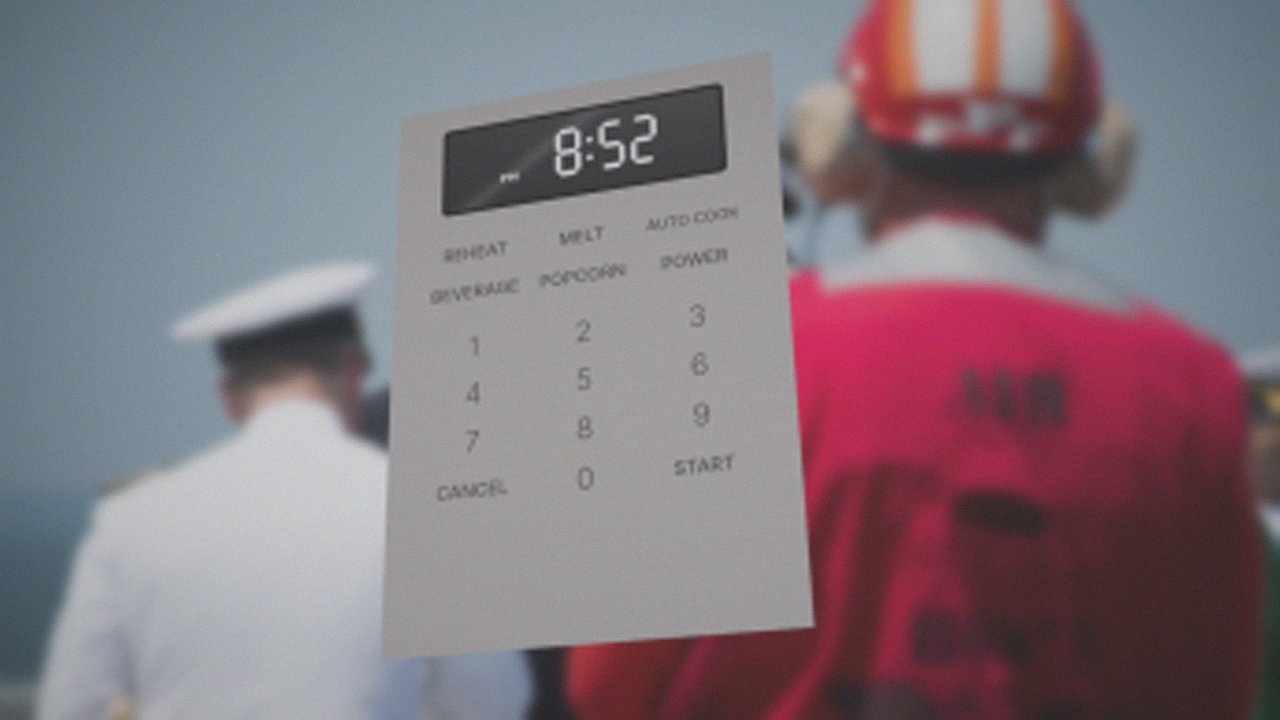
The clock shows 8.52
